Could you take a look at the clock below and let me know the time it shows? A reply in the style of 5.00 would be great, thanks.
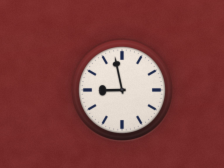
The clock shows 8.58
